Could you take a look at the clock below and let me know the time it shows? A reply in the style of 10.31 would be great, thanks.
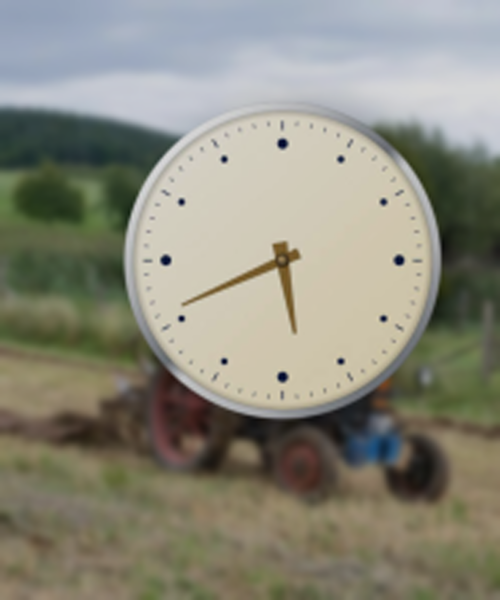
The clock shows 5.41
